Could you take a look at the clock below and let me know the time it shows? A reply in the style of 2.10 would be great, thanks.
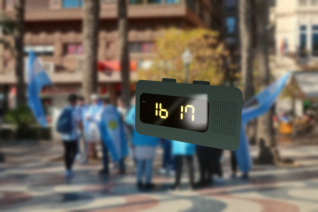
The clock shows 16.17
